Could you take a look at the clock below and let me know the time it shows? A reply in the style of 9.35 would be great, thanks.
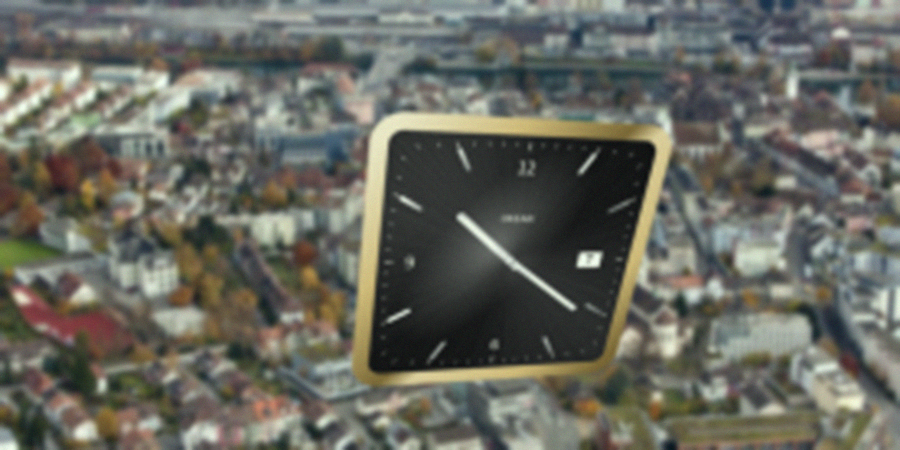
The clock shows 10.21
